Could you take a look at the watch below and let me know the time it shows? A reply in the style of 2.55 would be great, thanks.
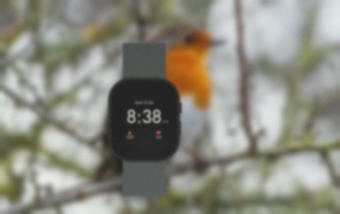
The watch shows 8.38
